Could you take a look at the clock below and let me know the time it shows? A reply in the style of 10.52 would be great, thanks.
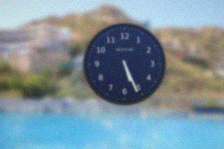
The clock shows 5.26
